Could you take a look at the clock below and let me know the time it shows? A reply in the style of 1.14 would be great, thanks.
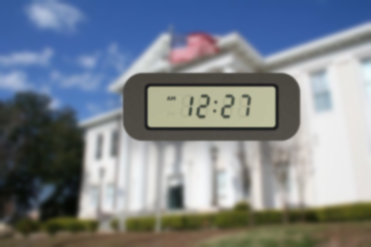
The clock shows 12.27
